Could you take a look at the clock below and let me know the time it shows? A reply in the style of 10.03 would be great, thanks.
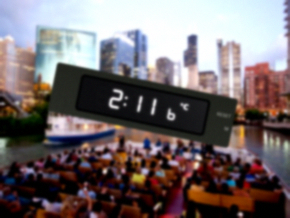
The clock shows 2.11
